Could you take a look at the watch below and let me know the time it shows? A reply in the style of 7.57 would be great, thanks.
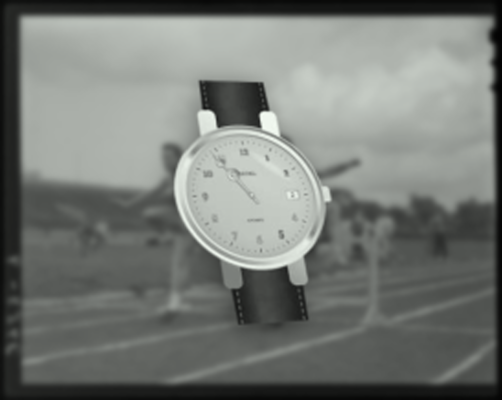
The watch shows 10.54
